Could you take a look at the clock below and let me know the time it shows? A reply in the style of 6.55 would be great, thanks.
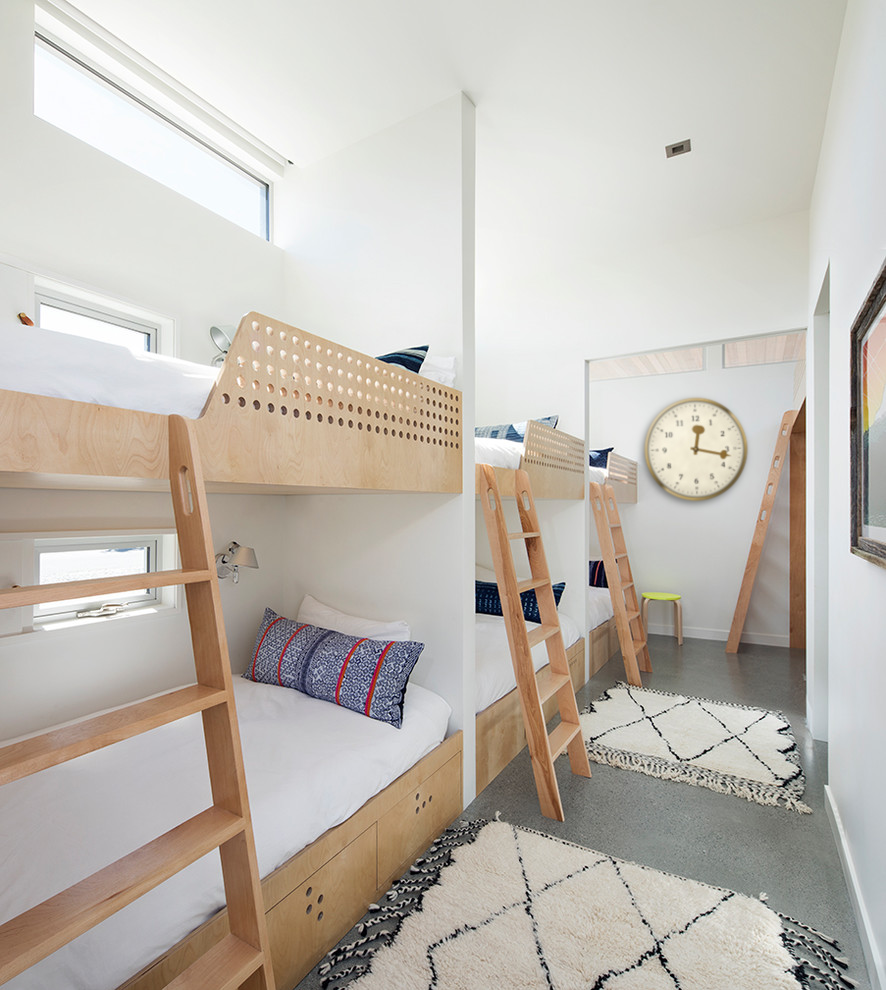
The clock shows 12.17
